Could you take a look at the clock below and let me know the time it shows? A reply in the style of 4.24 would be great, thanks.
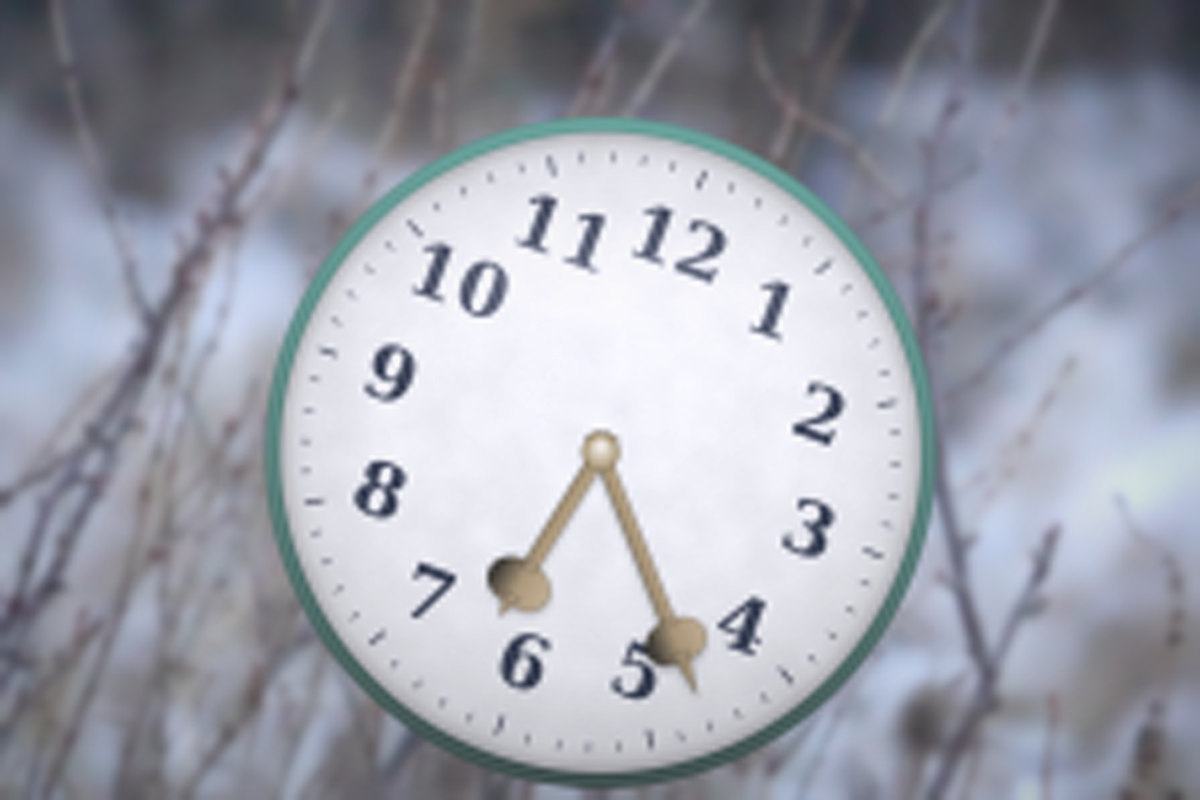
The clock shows 6.23
